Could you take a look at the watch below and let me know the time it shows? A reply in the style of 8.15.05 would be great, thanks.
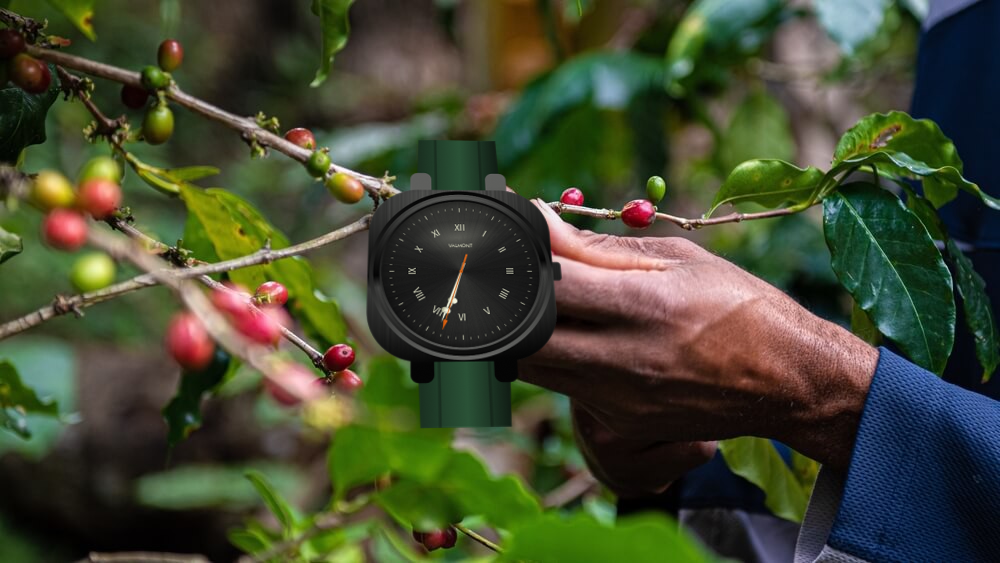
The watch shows 6.33.33
